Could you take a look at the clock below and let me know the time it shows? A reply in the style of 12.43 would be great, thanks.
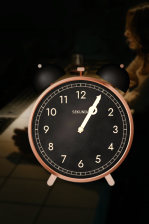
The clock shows 1.05
